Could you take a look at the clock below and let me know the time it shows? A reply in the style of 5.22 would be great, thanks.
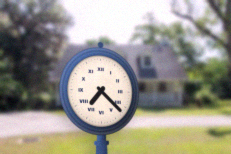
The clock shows 7.22
